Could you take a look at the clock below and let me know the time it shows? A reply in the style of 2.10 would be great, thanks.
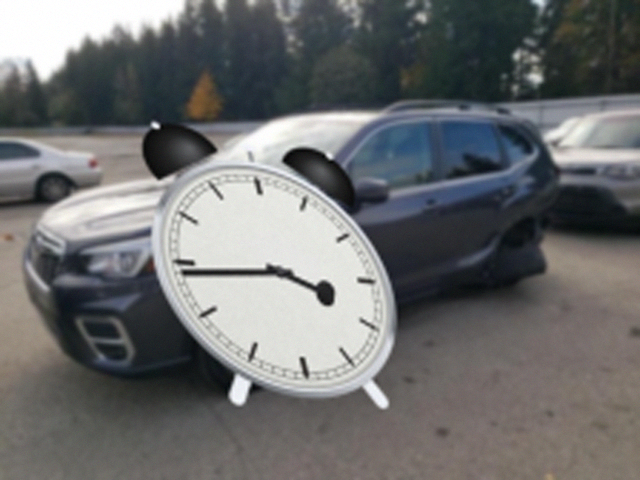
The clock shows 3.44
